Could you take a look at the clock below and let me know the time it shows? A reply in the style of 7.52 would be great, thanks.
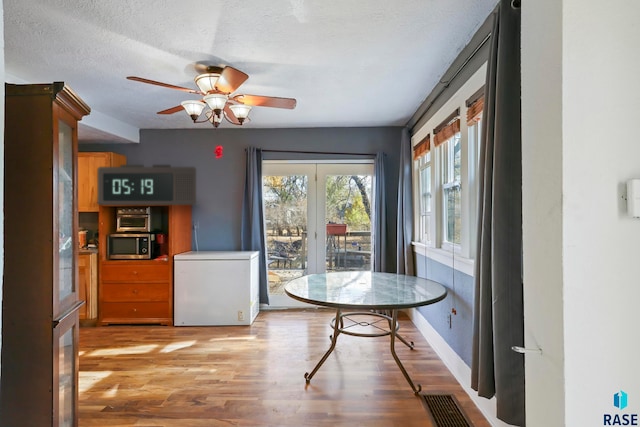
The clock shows 5.19
